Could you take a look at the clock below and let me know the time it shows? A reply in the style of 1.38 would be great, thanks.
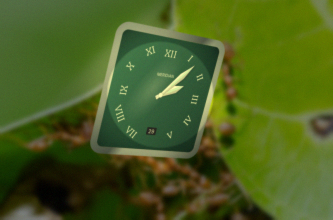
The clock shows 2.07
